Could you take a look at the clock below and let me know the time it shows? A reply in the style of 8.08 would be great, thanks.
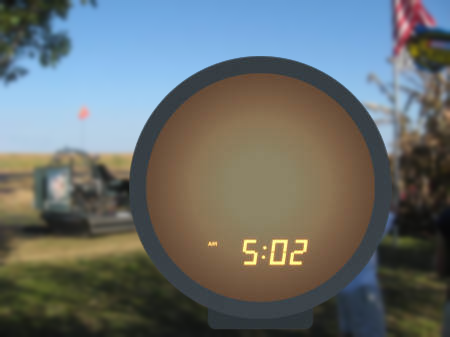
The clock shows 5.02
